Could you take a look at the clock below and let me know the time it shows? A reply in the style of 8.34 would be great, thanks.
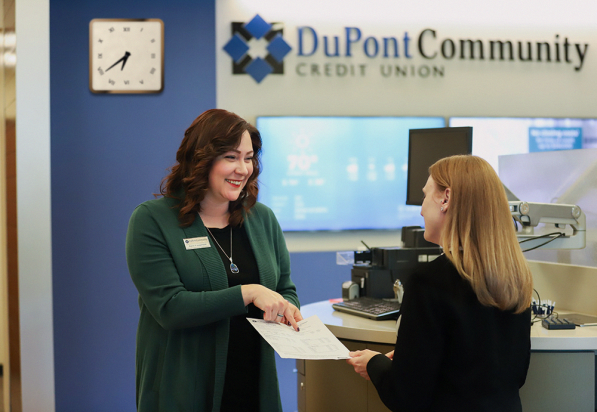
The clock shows 6.39
